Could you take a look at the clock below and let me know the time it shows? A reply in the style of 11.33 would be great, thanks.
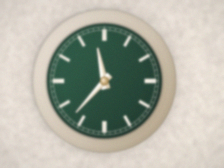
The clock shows 11.37
